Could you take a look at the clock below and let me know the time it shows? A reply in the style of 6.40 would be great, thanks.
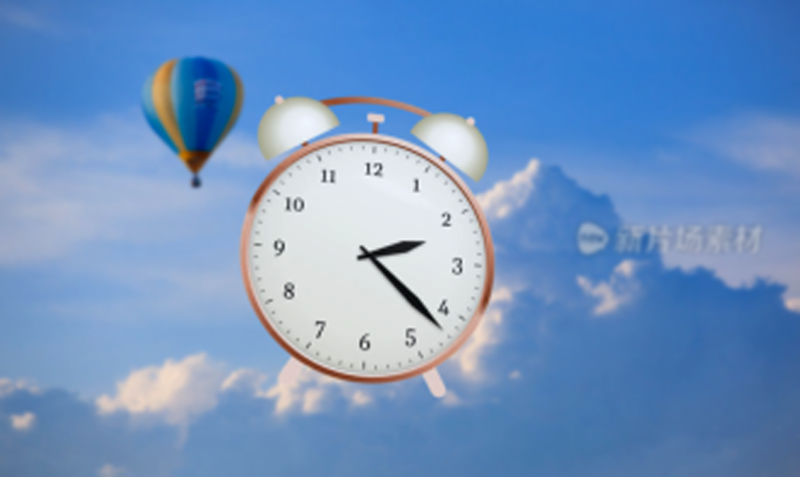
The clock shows 2.22
